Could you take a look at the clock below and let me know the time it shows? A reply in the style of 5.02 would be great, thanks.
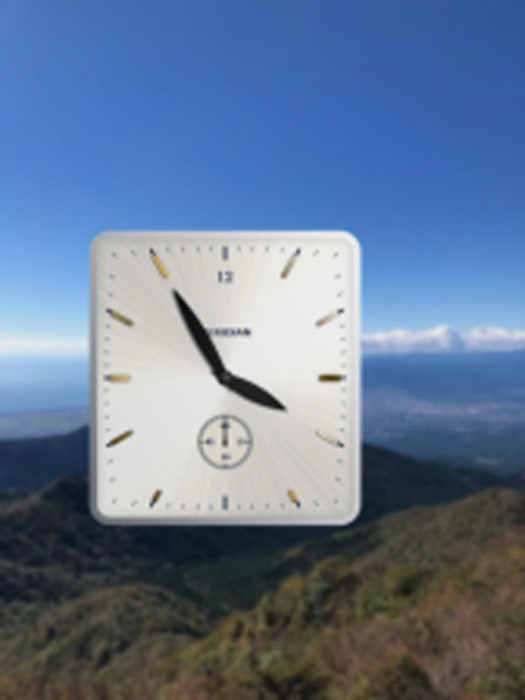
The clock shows 3.55
